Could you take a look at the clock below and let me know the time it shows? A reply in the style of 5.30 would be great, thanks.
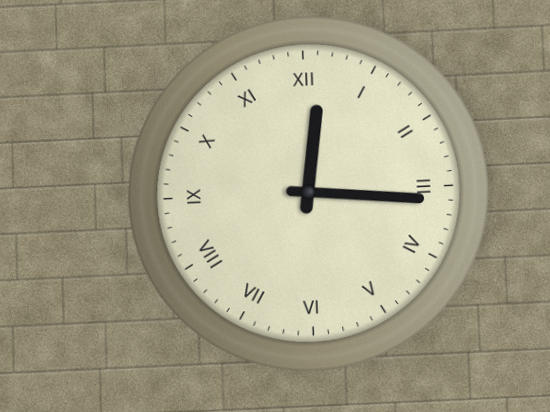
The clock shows 12.16
